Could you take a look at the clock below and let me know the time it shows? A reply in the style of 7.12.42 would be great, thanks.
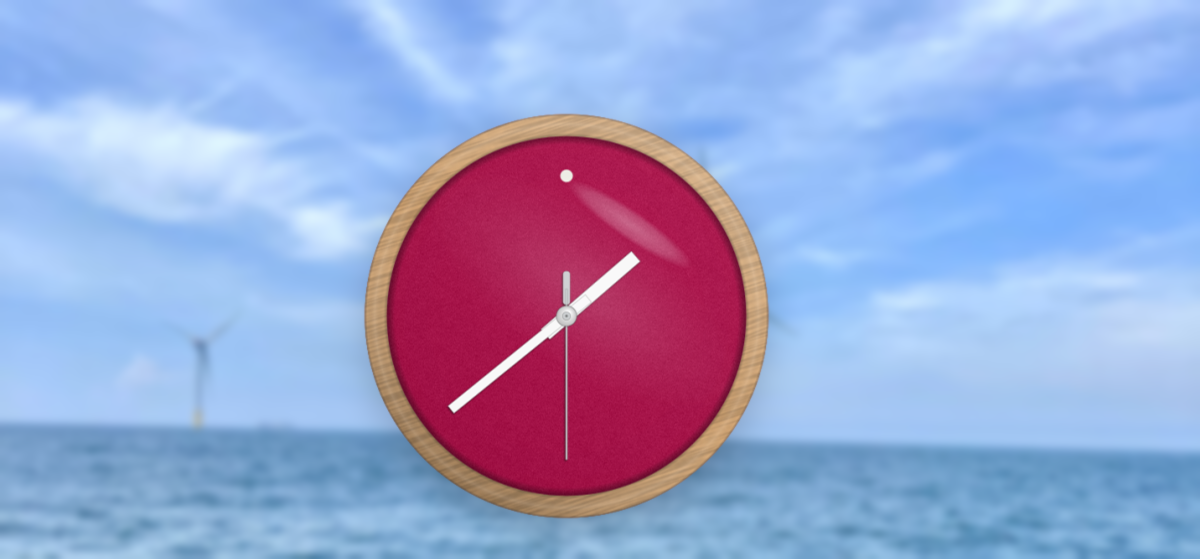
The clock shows 1.38.30
